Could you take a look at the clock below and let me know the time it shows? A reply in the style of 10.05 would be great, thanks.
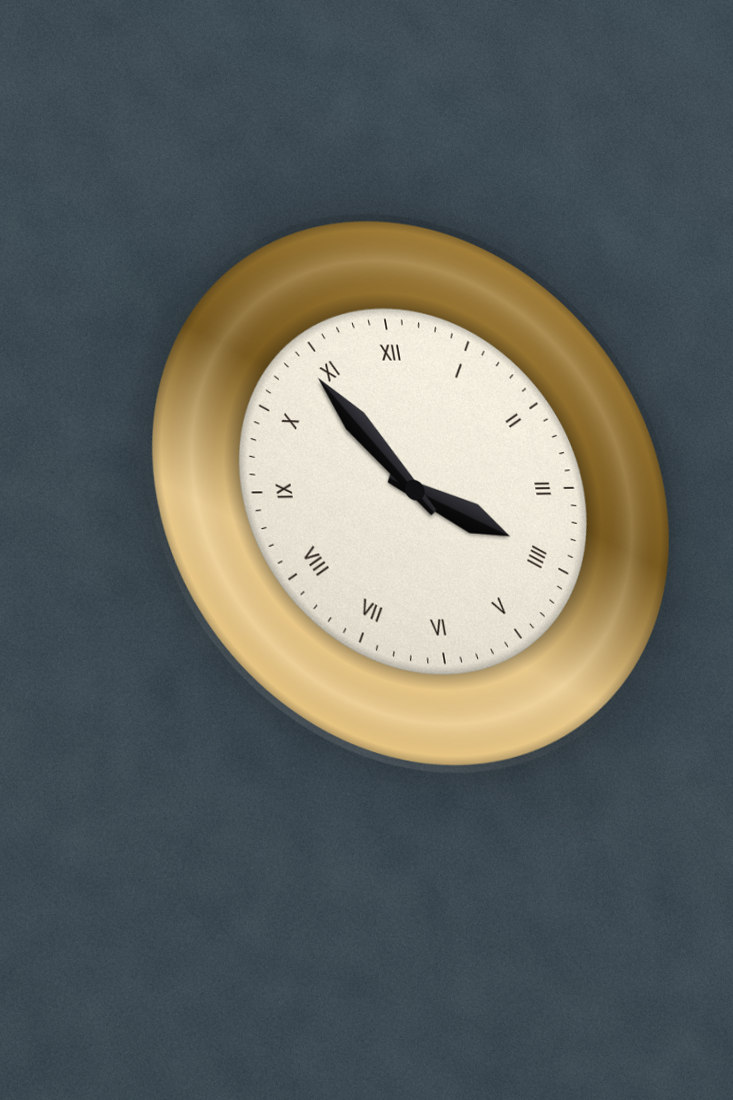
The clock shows 3.54
